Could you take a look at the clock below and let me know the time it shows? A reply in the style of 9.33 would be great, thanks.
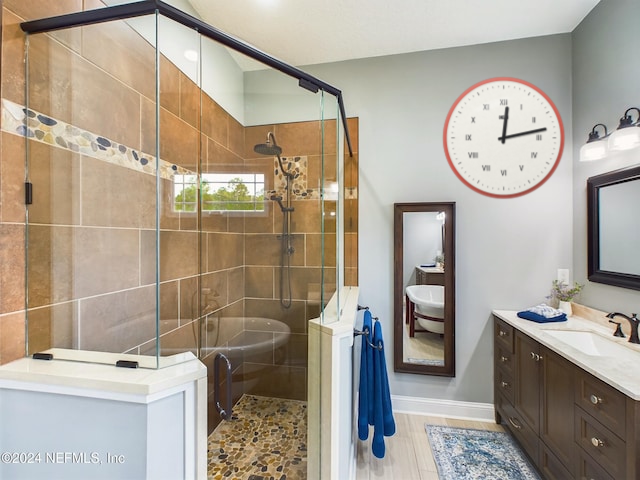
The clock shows 12.13
